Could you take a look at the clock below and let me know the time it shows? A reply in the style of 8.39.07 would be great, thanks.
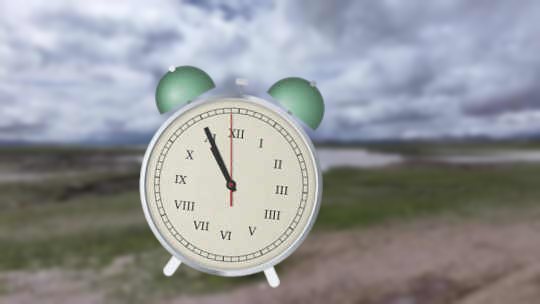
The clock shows 10.54.59
